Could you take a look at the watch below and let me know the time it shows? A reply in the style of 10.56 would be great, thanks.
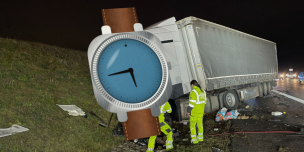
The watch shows 5.44
